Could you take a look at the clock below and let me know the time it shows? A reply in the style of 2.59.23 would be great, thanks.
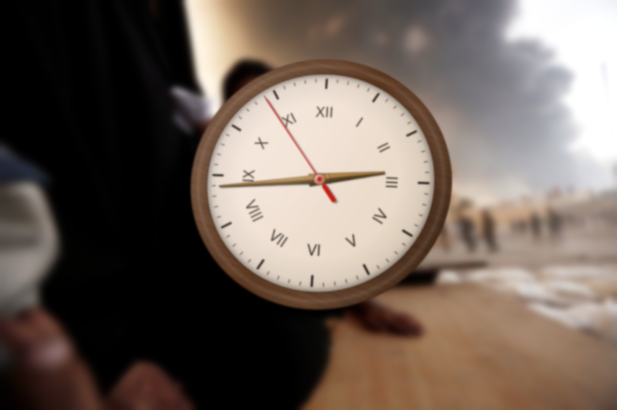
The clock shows 2.43.54
